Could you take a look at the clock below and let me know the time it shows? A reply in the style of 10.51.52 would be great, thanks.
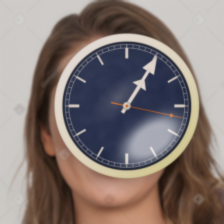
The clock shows 1.05.17
